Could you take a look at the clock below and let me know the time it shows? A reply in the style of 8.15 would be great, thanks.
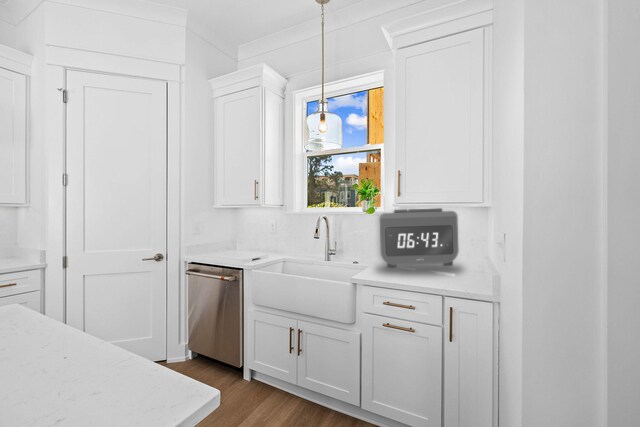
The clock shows 6.43
